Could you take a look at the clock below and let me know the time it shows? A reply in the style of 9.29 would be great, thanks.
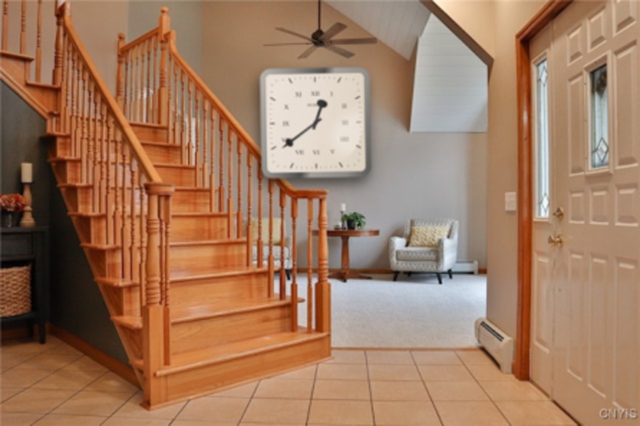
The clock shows 12.39
